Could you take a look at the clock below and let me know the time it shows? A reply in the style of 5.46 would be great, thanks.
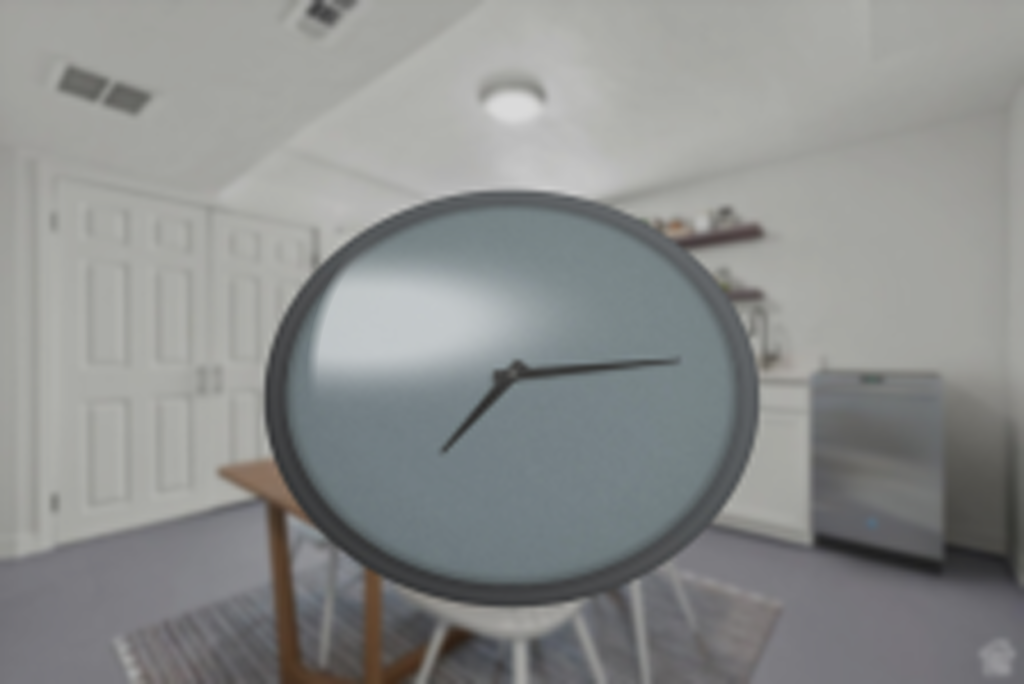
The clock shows 7.14
